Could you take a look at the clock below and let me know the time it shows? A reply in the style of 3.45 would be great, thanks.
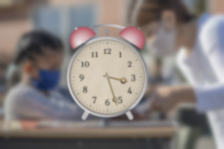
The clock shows 3.27
